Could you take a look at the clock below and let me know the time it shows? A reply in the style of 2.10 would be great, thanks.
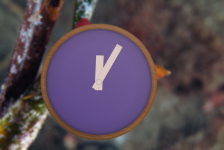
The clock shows 12.05
